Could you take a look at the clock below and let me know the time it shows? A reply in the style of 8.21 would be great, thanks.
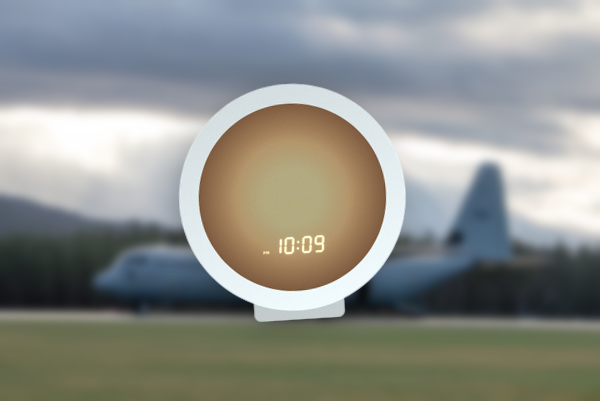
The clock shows 10.09
